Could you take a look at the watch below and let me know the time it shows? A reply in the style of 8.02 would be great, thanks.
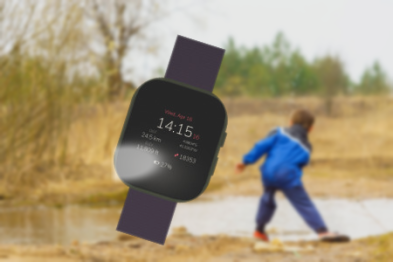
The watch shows 14.15
